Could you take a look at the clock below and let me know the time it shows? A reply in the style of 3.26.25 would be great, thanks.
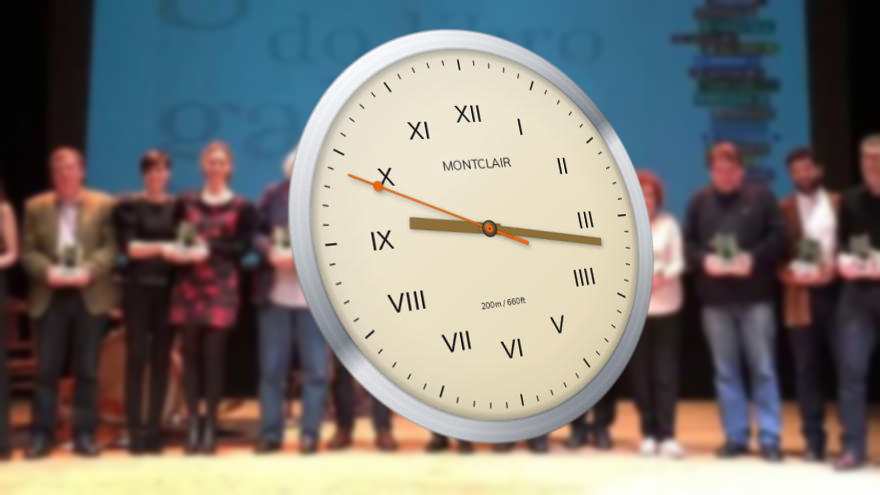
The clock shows 9.16.49
